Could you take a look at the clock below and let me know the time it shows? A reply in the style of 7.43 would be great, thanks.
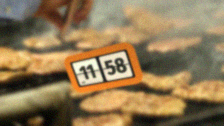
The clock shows 11.58
